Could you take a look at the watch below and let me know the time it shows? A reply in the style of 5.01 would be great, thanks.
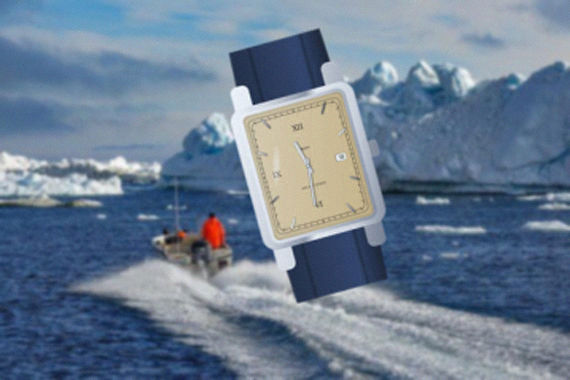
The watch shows 11.31
